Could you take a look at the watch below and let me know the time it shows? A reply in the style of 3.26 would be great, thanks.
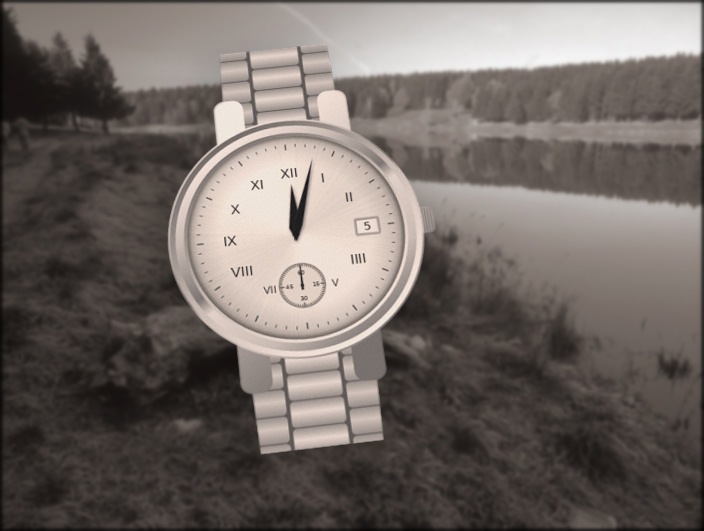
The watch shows 12.03
